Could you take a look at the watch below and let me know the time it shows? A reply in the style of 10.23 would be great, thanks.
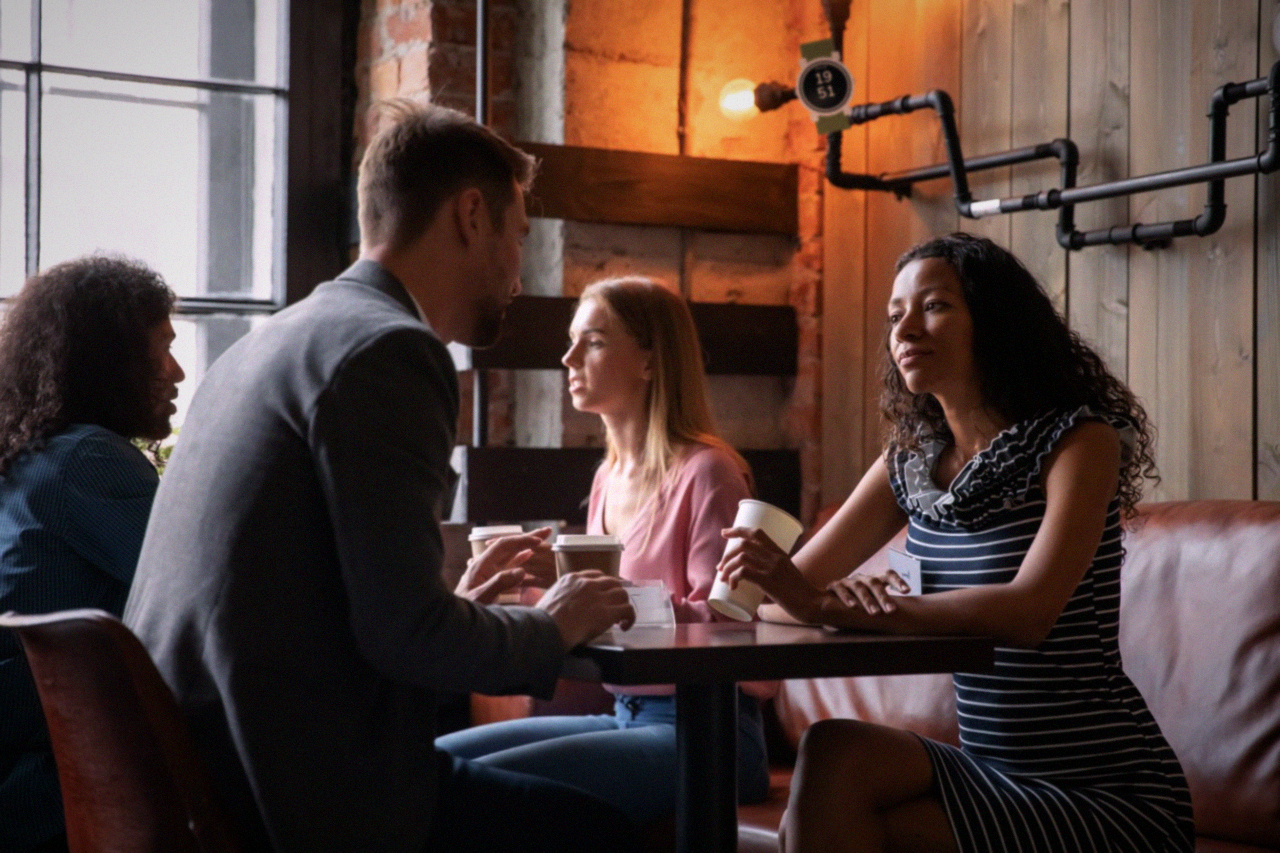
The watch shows 19.51
